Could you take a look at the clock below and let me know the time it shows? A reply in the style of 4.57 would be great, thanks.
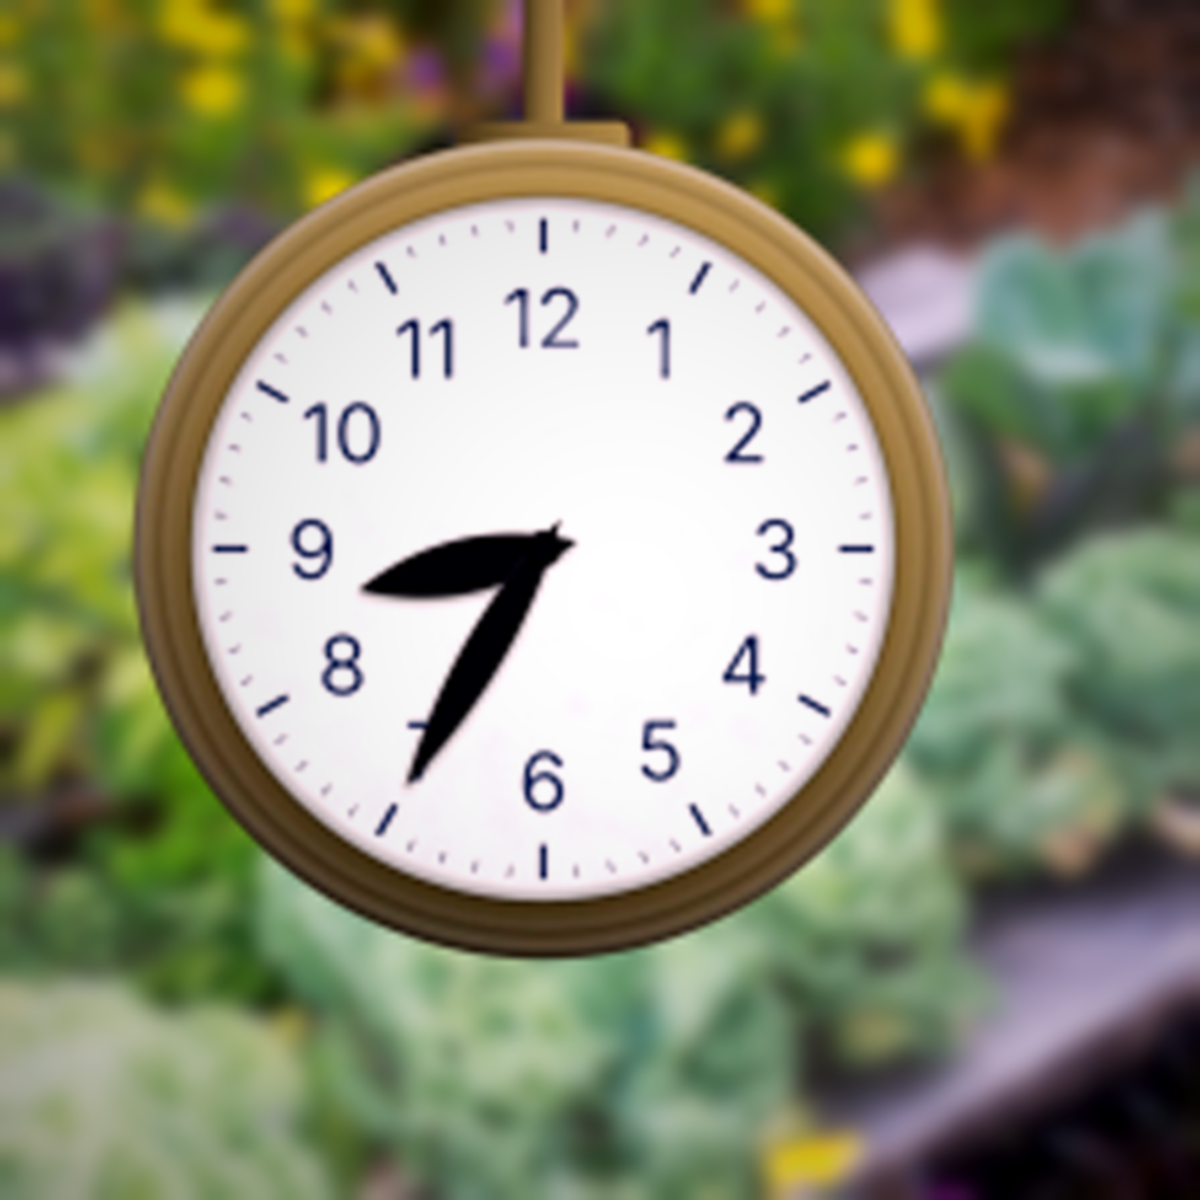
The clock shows 8.35
